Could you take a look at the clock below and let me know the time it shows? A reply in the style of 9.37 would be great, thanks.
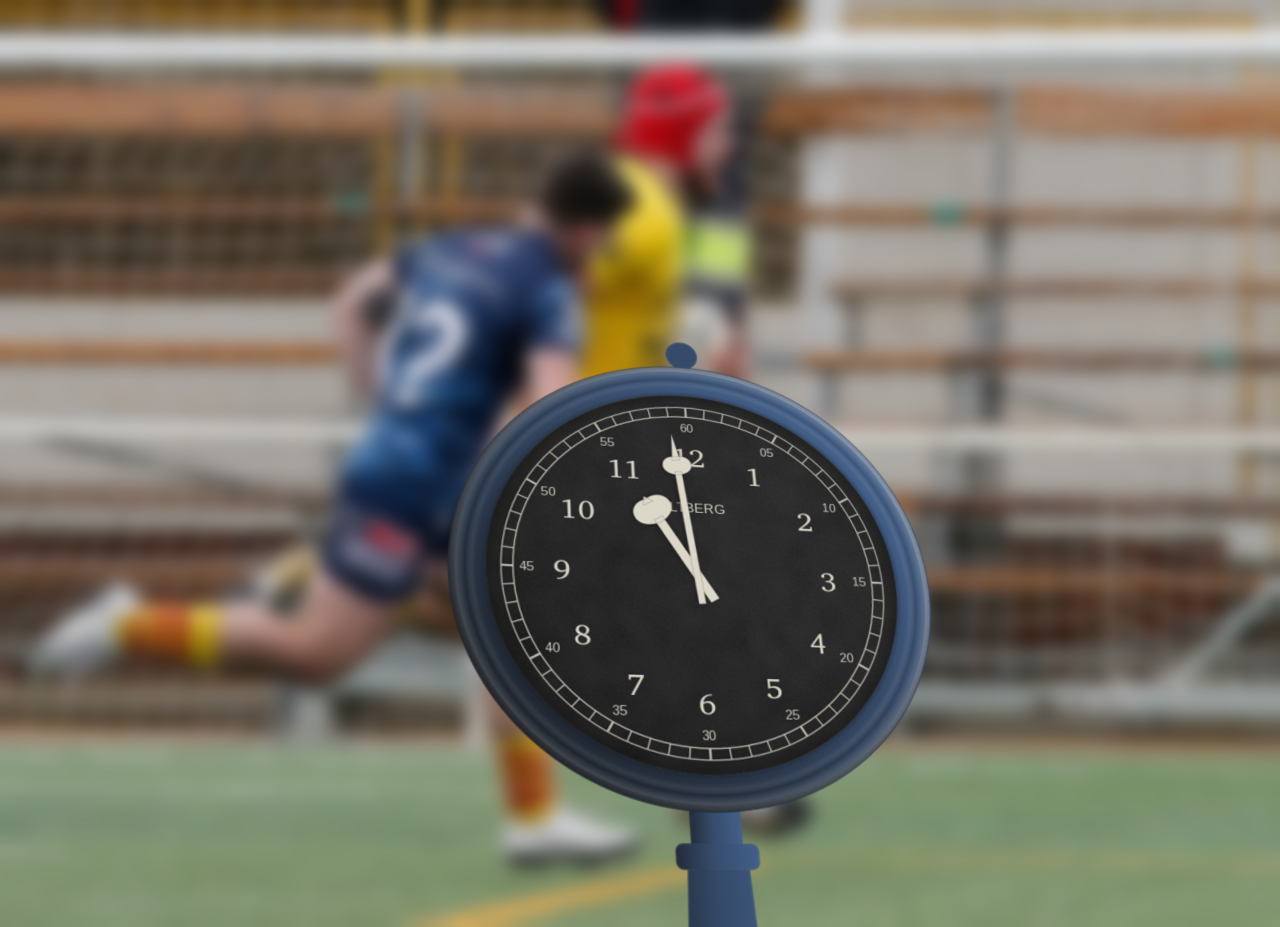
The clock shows 10.59
